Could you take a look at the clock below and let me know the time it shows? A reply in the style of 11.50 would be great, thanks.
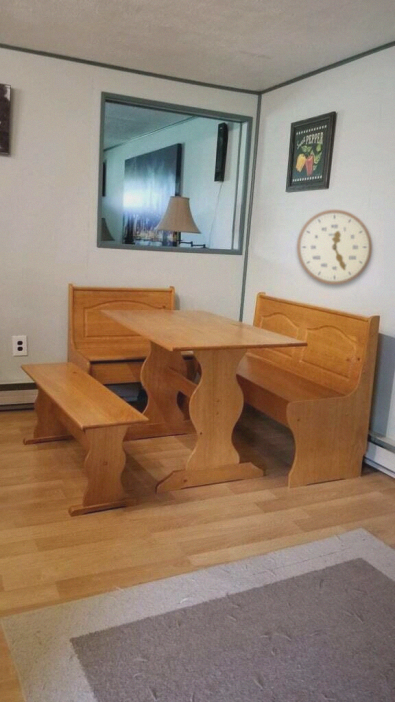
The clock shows 12.26
